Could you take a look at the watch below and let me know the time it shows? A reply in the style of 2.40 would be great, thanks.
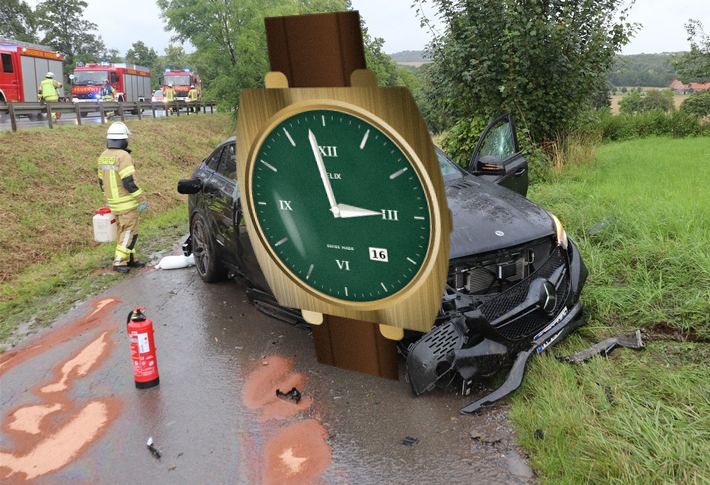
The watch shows 2.58
